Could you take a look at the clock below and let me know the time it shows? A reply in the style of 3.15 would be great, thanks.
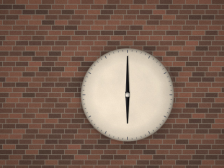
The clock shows 6.00
